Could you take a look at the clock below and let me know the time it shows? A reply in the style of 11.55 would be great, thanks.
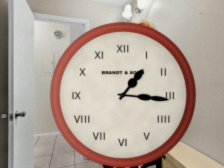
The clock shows 1.16
